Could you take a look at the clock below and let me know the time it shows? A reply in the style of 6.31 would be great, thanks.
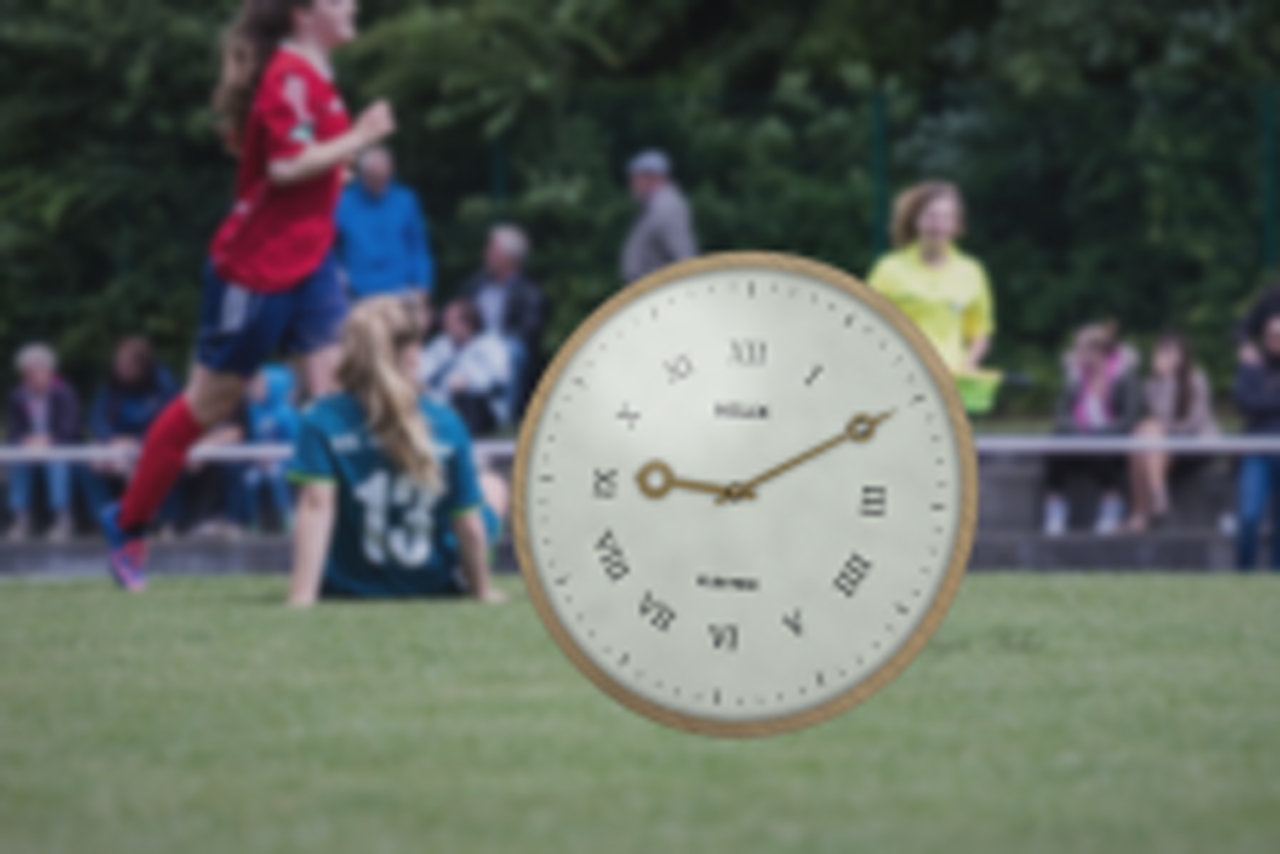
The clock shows 9.10
